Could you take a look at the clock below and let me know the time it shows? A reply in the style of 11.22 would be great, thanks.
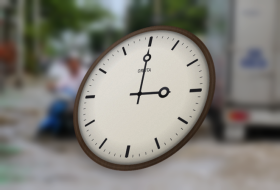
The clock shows 3.00
